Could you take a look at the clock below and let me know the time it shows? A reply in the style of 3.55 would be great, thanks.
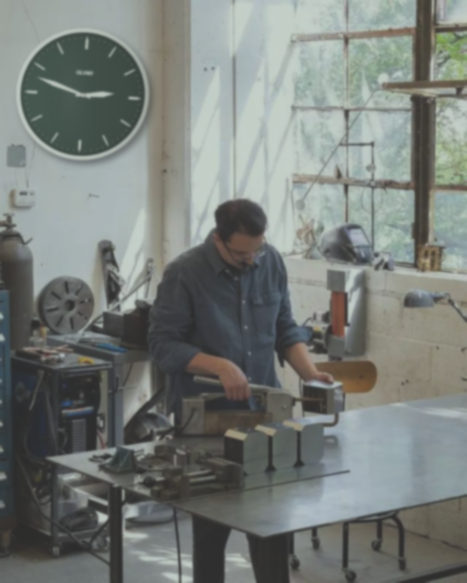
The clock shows 2.48
